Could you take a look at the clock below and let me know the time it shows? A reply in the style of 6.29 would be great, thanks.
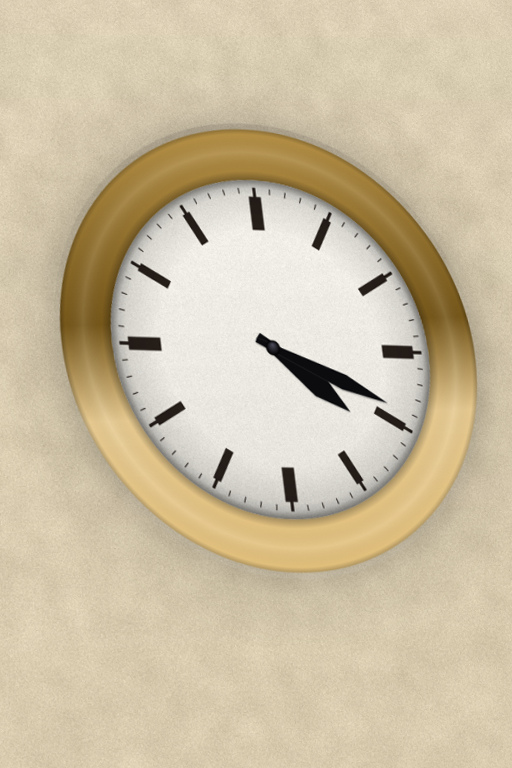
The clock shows 4.19
